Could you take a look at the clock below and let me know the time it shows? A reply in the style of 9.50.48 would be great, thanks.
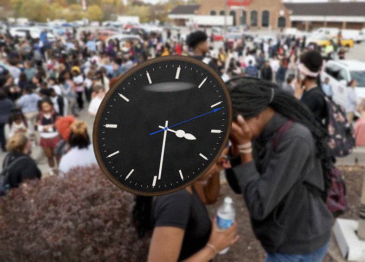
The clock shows 3.29.11
